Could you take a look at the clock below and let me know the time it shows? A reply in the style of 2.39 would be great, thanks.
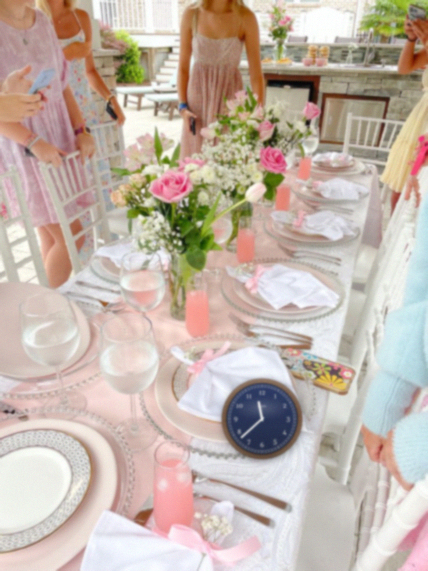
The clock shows 11.38
